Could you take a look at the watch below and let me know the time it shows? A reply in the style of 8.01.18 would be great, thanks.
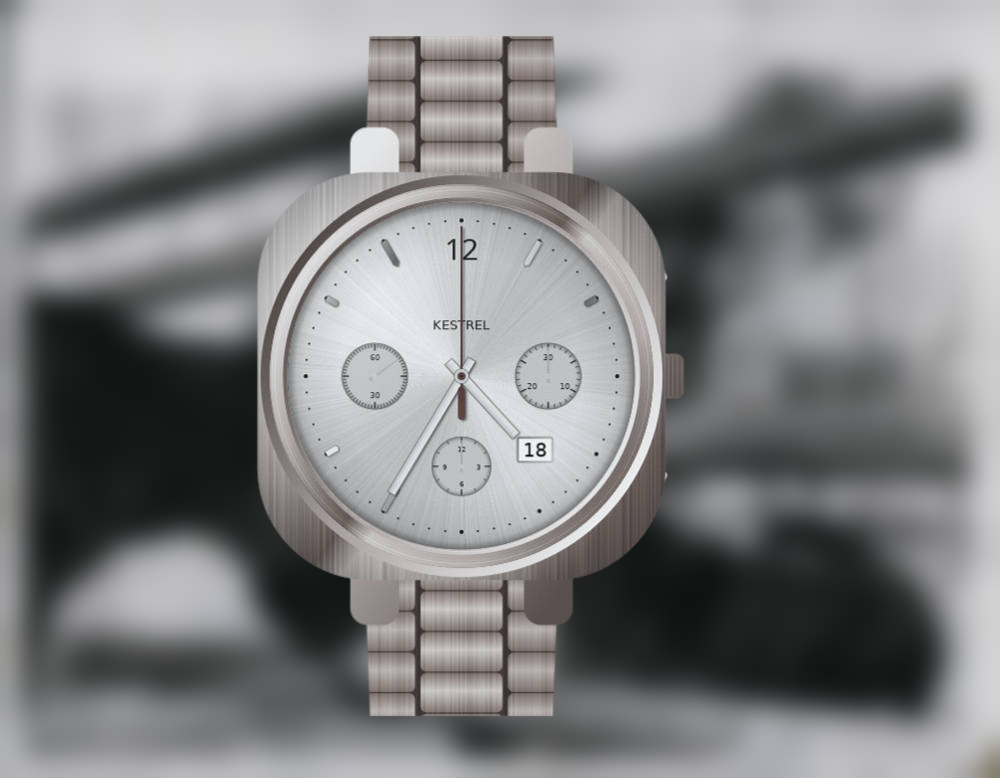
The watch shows 4.35.09
